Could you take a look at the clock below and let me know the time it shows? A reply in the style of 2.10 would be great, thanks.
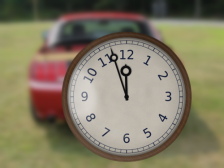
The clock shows 11.57
